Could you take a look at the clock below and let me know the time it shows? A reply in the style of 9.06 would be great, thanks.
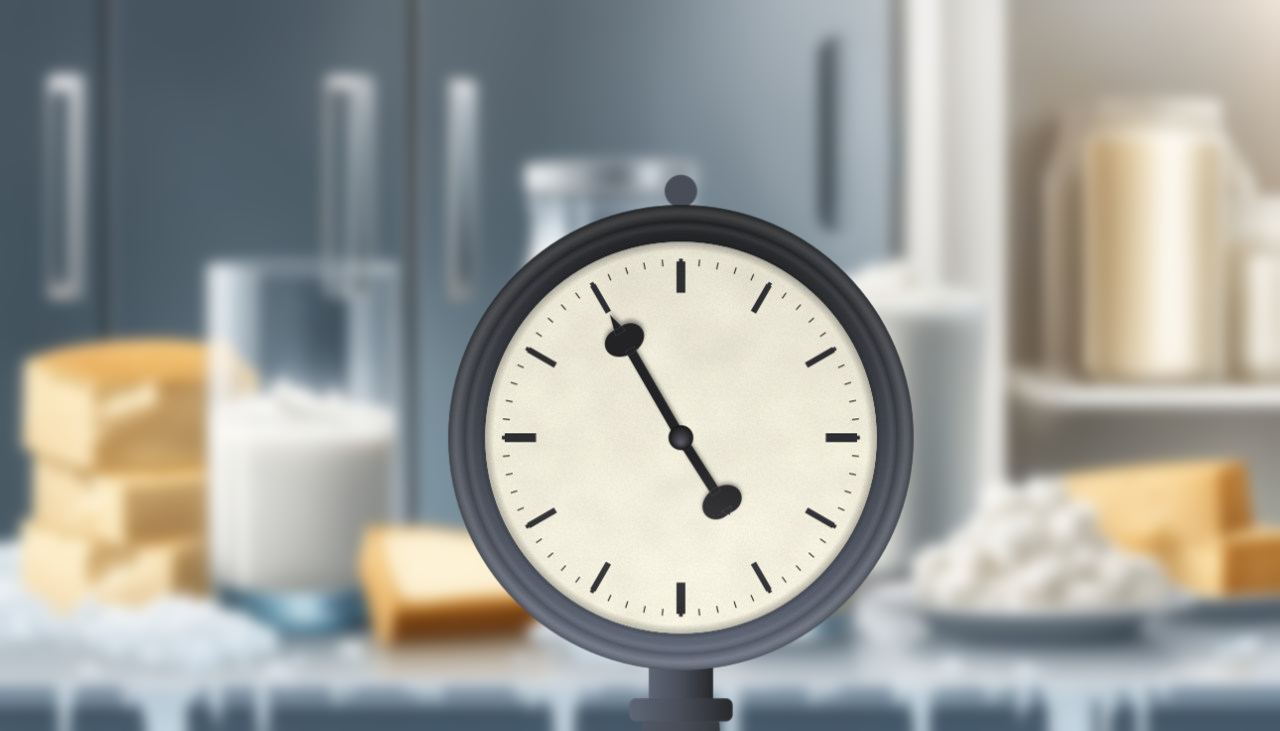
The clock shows 4.55
